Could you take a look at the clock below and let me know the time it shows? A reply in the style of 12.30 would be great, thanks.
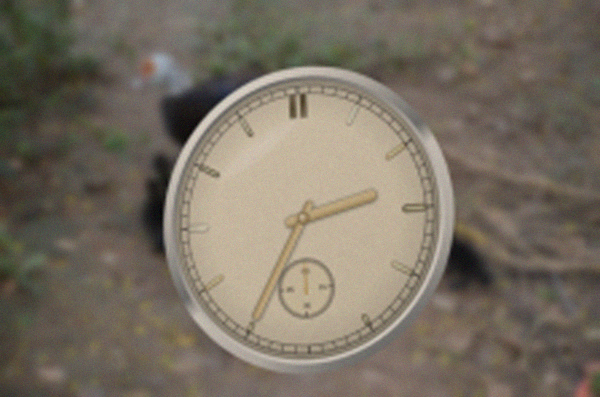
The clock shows 2.35
